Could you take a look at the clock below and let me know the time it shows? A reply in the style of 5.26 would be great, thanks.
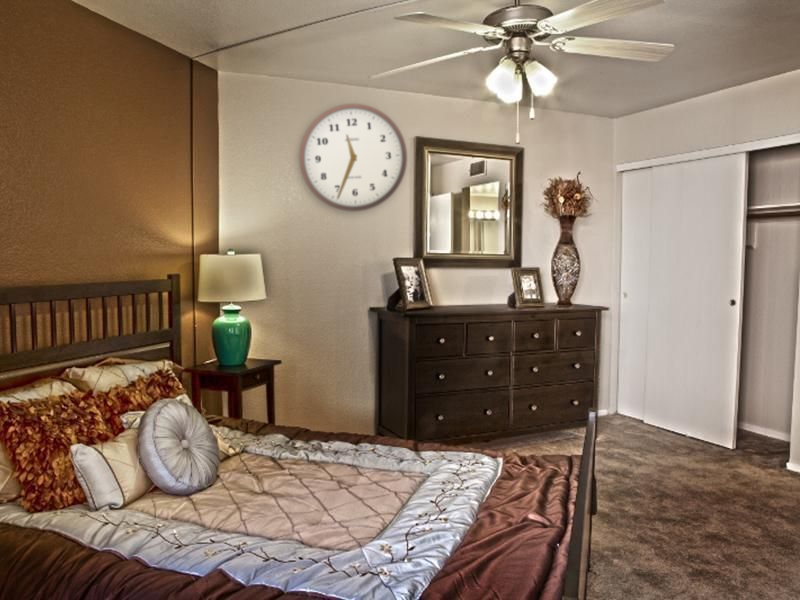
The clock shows 11.34
